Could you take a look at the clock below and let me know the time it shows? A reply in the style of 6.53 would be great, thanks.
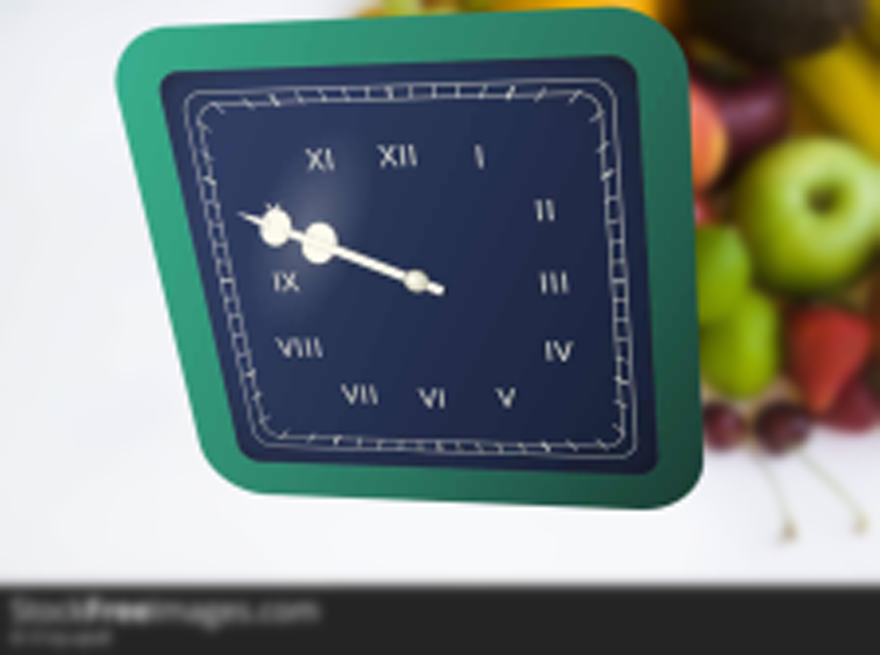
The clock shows 9.49
